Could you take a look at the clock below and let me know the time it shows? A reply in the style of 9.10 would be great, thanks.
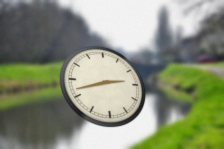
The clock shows 2.42
